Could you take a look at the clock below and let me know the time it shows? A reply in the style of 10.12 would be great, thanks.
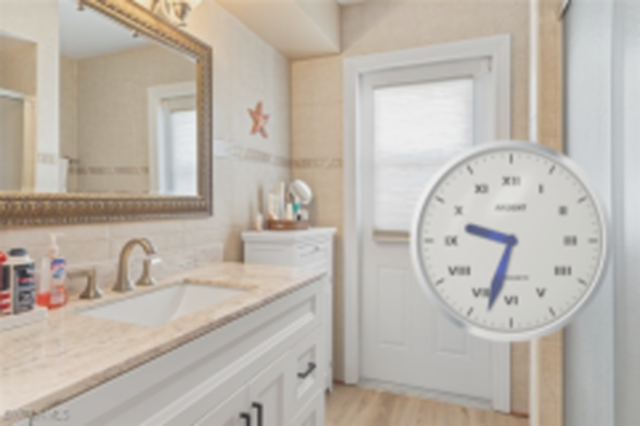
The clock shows 9.33
